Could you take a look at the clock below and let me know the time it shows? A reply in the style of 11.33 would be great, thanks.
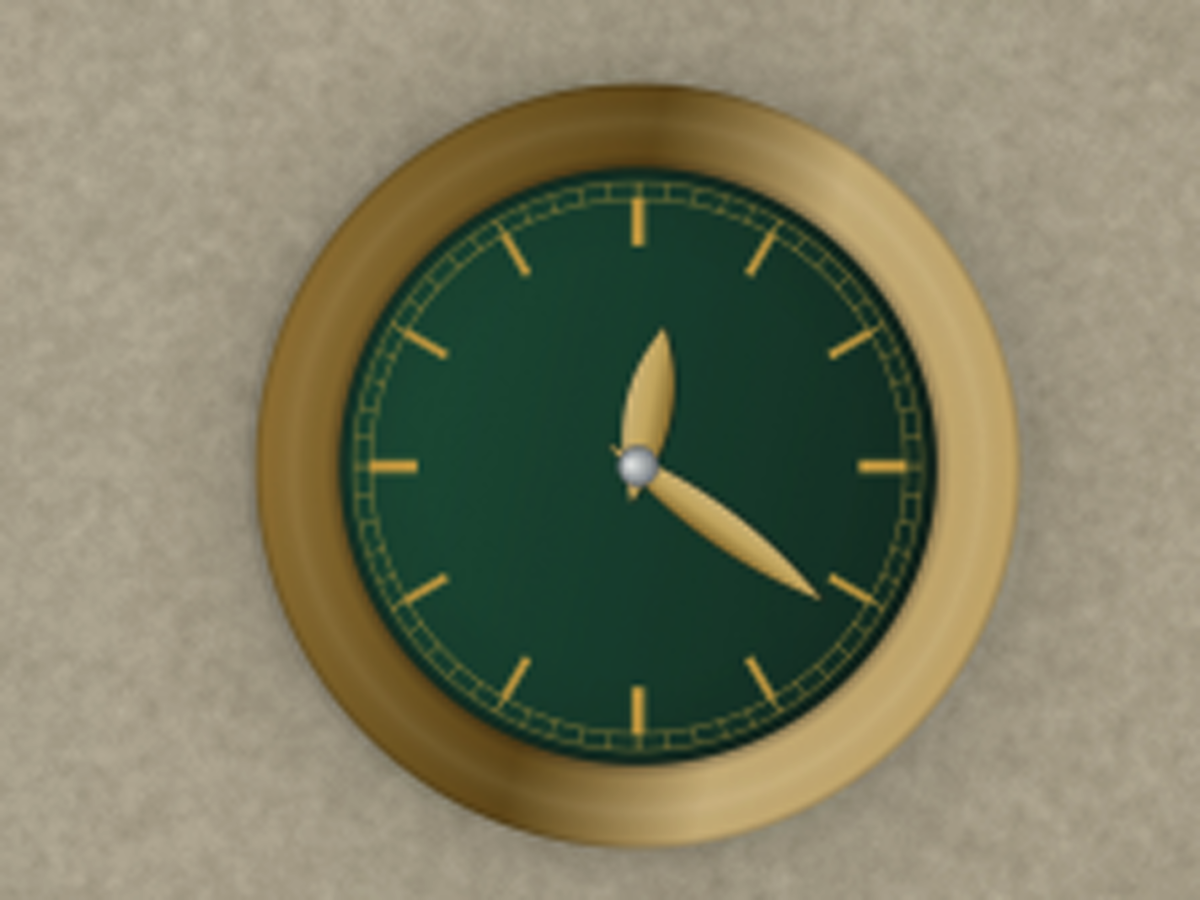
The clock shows 12.21
